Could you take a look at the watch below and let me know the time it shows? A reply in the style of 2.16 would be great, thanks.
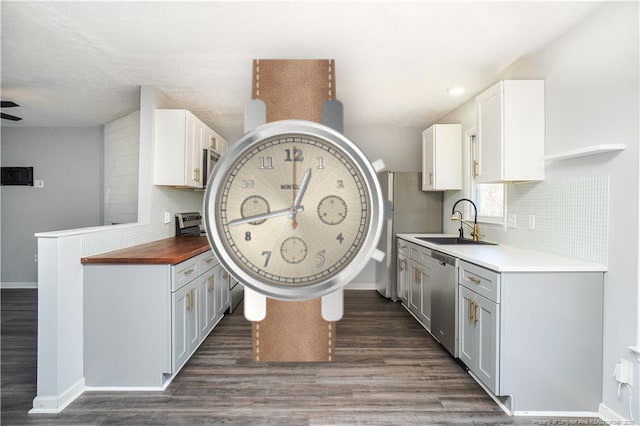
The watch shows 12.43
